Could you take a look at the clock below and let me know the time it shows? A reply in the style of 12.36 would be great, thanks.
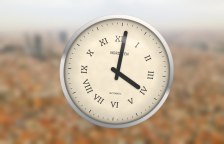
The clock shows 4.01
